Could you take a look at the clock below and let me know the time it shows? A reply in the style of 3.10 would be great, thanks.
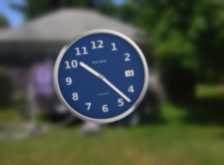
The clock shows 10.23
